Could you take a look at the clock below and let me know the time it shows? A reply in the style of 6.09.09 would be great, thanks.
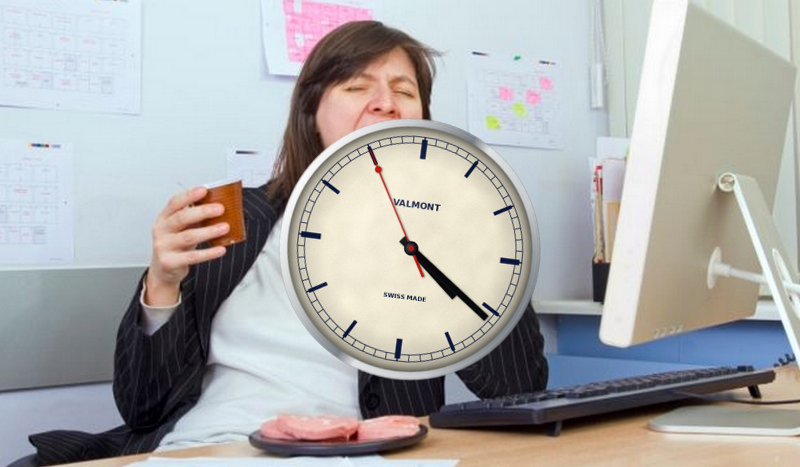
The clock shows 4.20.55
